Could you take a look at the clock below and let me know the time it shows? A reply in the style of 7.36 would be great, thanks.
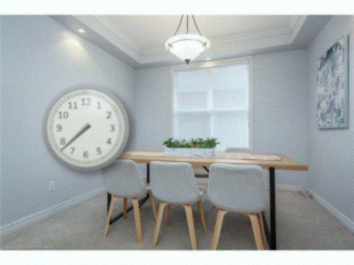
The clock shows 7.38
